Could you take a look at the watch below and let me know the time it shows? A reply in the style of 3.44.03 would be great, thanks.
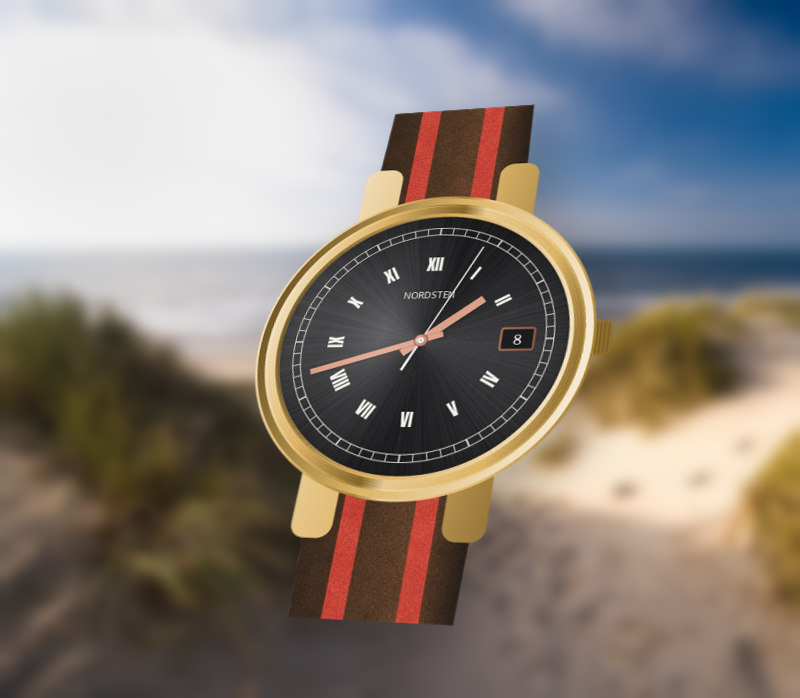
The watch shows 1.42.04
